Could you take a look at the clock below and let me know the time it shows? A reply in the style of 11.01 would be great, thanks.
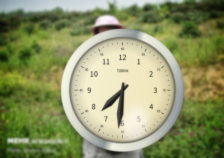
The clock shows 7.31
